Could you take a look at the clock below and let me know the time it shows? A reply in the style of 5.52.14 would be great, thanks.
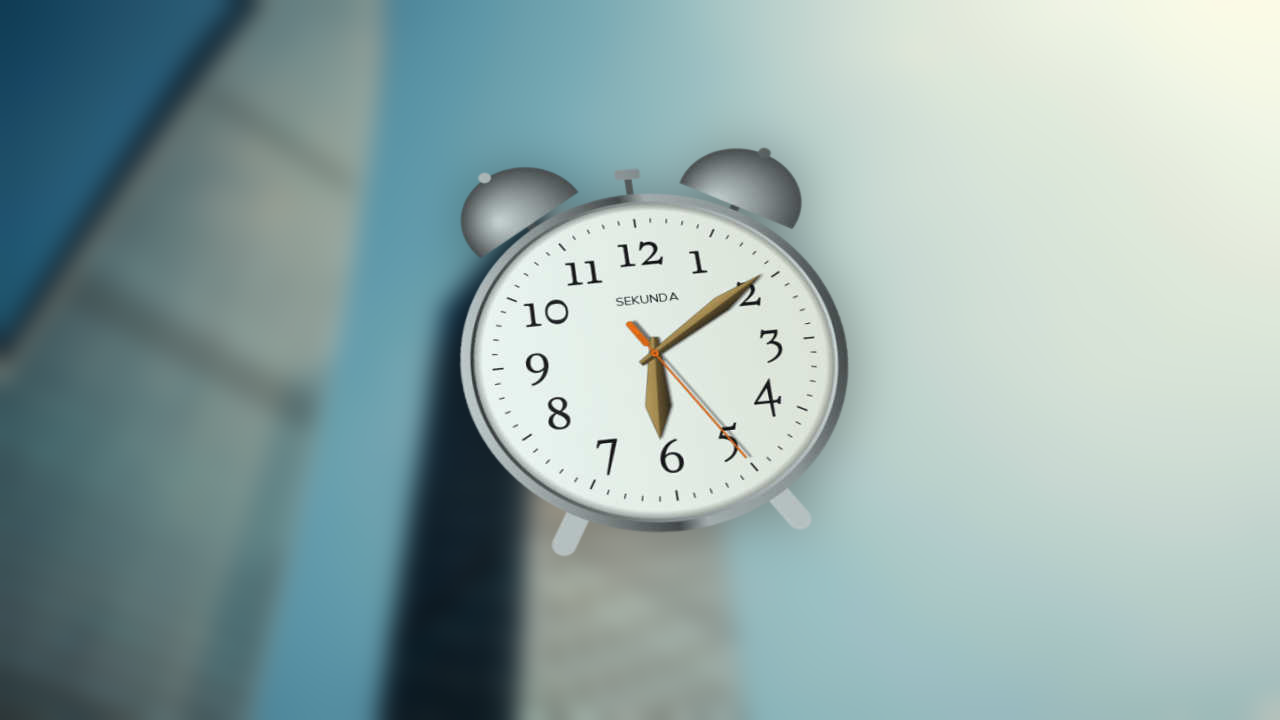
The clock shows 6.09.25
